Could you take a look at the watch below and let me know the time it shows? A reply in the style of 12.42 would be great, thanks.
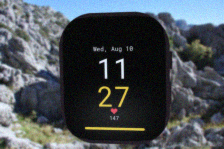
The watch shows 11.27
